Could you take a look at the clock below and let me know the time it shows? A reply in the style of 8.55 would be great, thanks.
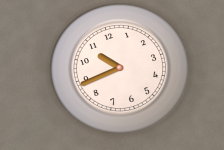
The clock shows 10.44
